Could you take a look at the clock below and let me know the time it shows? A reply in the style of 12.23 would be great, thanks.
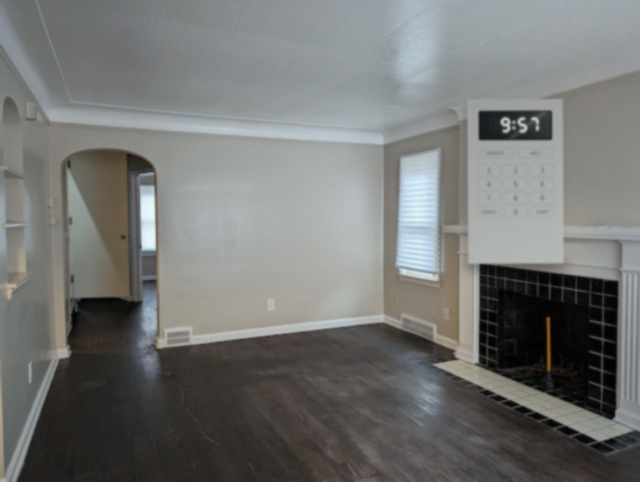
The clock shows 9.57
